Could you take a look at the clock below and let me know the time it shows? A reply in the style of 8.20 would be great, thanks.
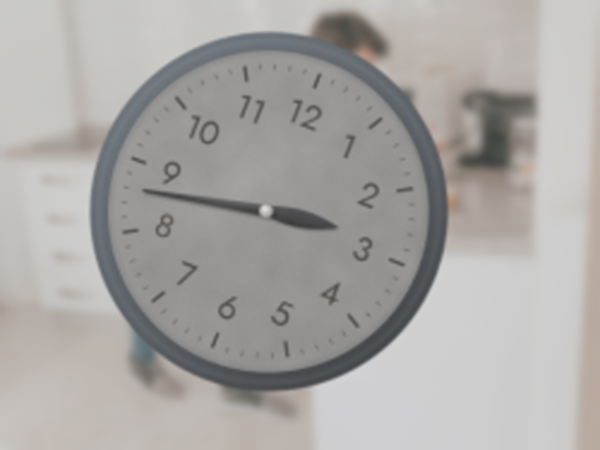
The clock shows 2.43
